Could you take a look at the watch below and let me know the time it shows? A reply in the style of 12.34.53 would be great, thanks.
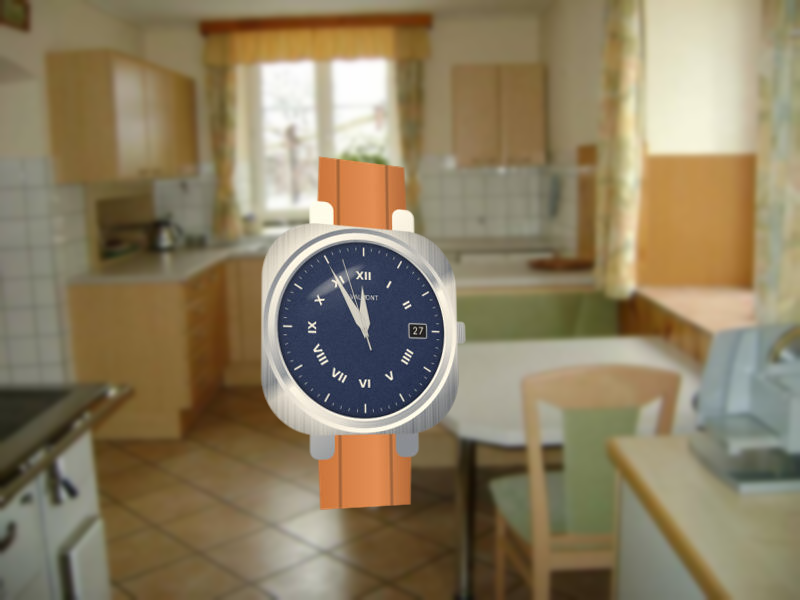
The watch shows 11.54.57
